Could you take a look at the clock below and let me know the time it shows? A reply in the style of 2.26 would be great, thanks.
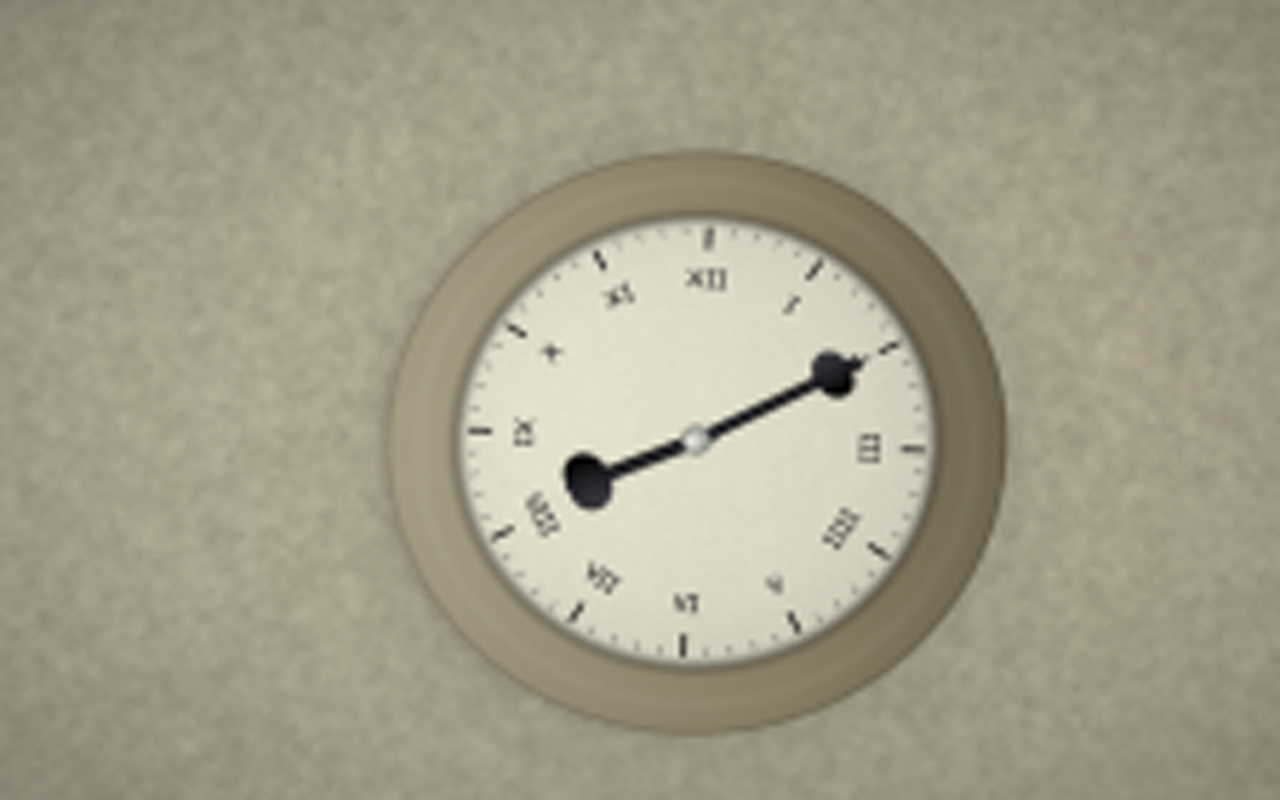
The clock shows 8.10
